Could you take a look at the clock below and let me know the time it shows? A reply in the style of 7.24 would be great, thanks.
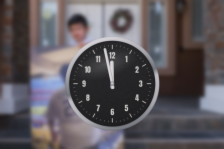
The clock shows 11.58
